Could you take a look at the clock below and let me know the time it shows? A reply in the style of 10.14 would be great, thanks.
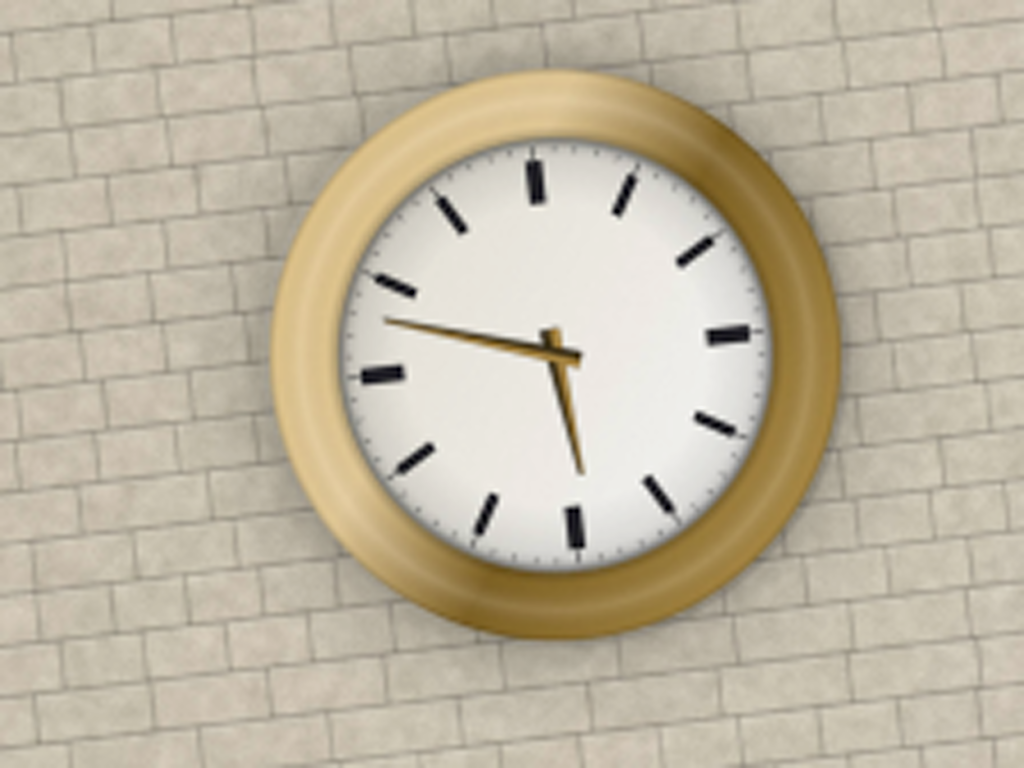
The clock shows 5.48
